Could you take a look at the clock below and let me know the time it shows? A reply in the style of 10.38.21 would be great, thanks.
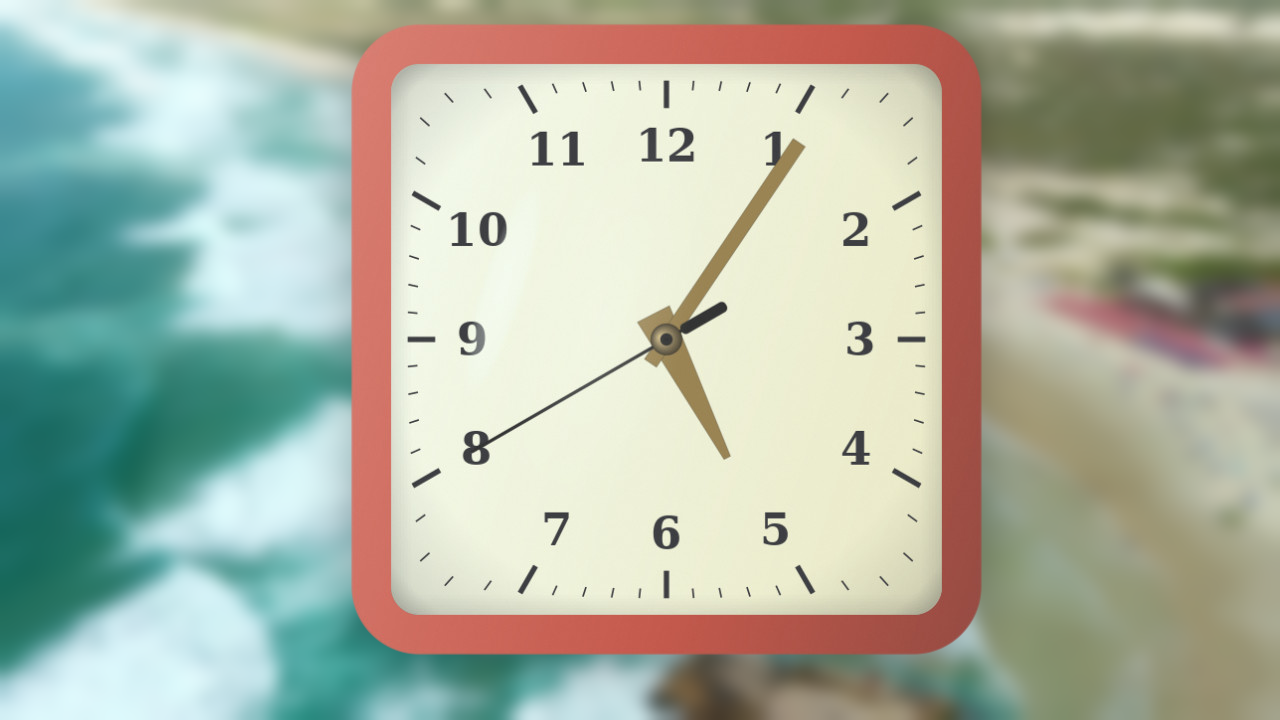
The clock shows 5.05.40
